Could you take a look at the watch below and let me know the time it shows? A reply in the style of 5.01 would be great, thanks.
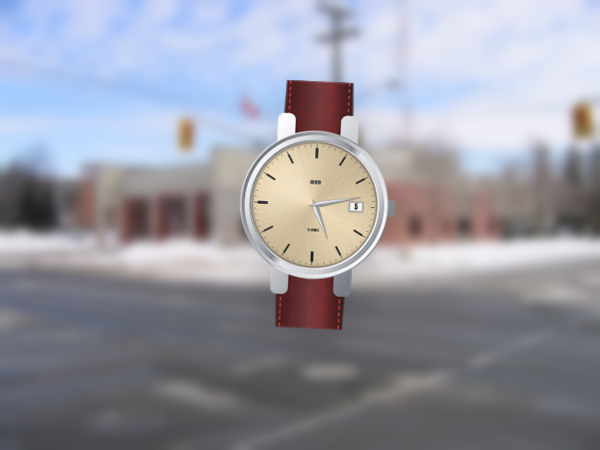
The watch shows 5.13
